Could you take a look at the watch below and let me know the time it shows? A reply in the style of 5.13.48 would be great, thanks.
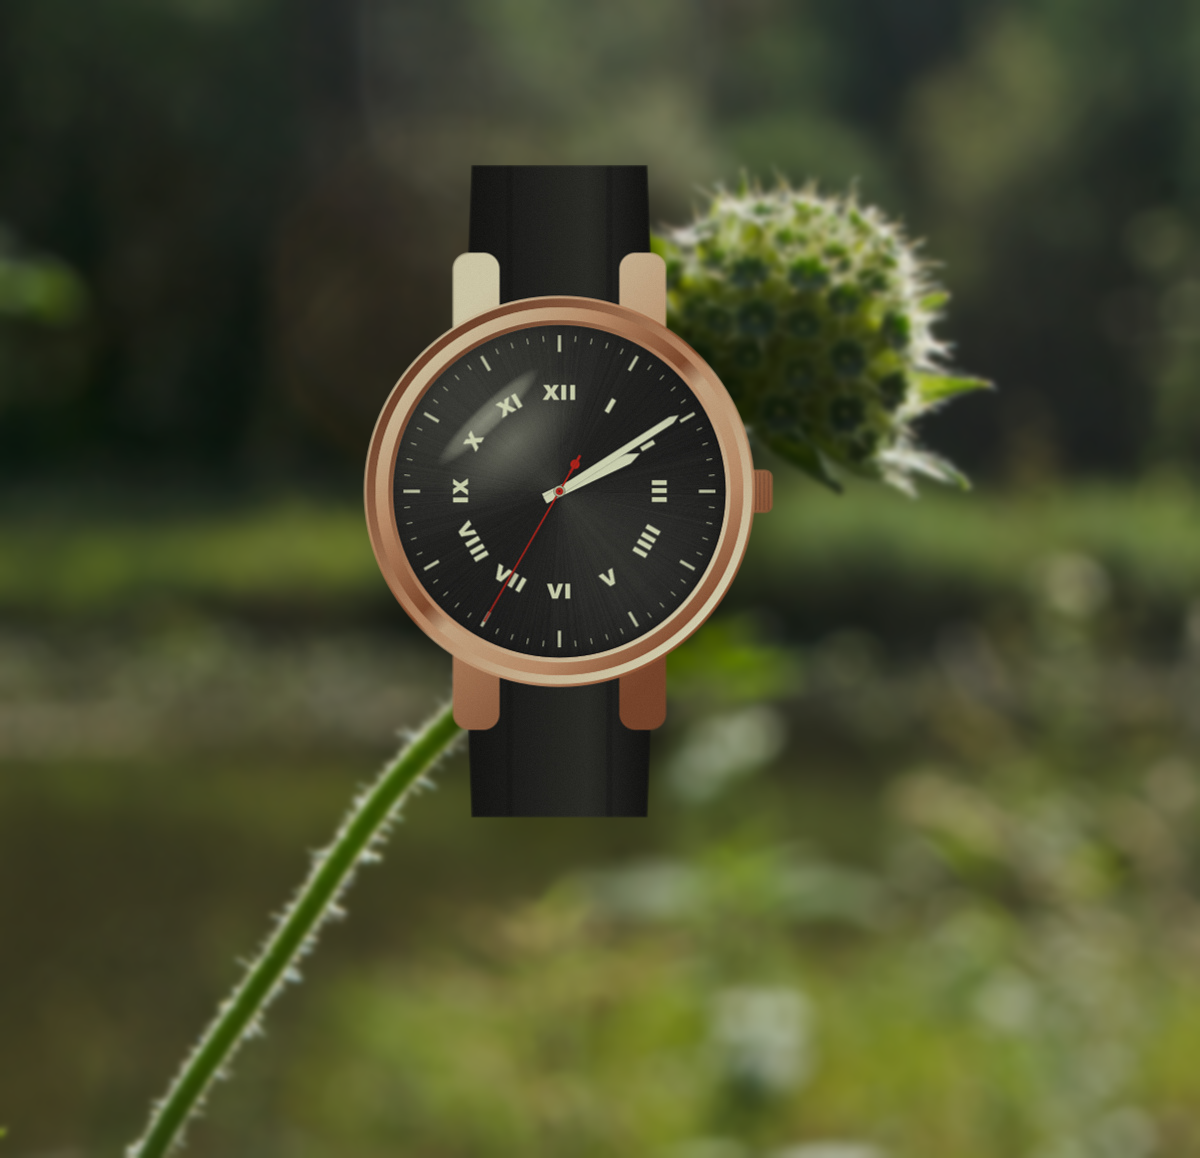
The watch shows 2.09.35
